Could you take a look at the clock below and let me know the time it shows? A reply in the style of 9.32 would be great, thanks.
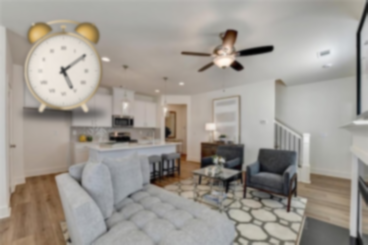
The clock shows 5.09
